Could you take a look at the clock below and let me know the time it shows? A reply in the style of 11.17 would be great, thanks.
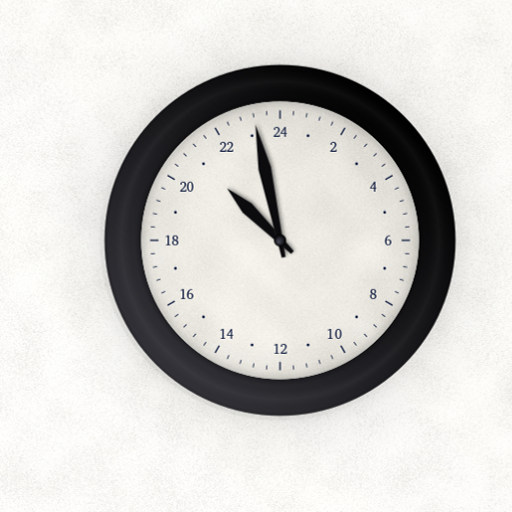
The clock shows 20.58
